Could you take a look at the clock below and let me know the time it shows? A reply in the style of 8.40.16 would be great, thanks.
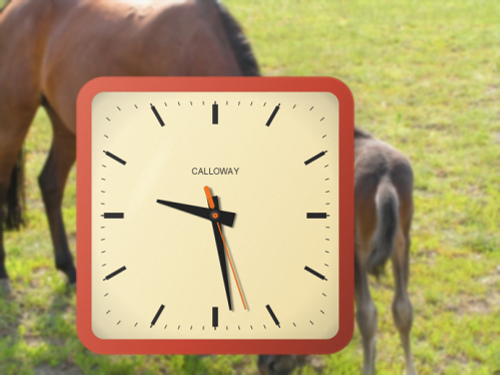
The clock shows 9.28.27
